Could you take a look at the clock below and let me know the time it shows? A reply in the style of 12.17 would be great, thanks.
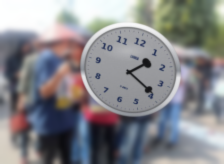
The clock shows 1.19
